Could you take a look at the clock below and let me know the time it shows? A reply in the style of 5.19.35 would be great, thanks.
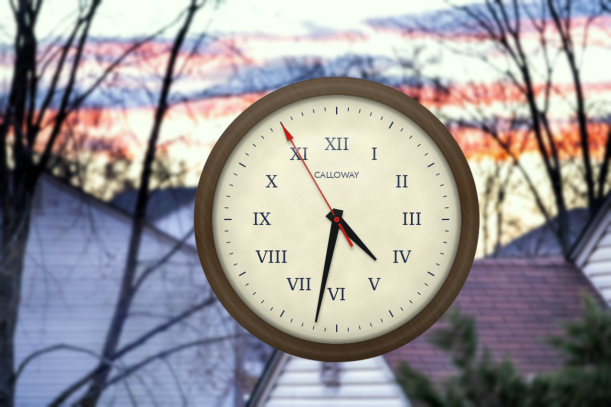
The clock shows 4.31.55
